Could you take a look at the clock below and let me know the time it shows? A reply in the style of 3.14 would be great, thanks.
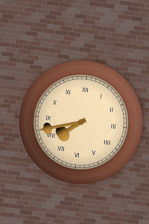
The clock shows 7.42
